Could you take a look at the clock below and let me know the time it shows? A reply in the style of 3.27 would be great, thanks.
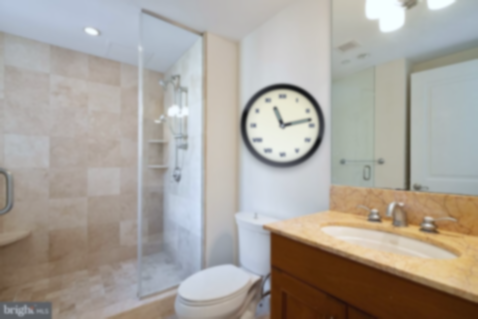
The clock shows 11.13
